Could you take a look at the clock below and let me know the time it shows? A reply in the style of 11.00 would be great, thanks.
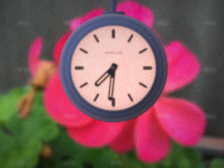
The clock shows 7.31
